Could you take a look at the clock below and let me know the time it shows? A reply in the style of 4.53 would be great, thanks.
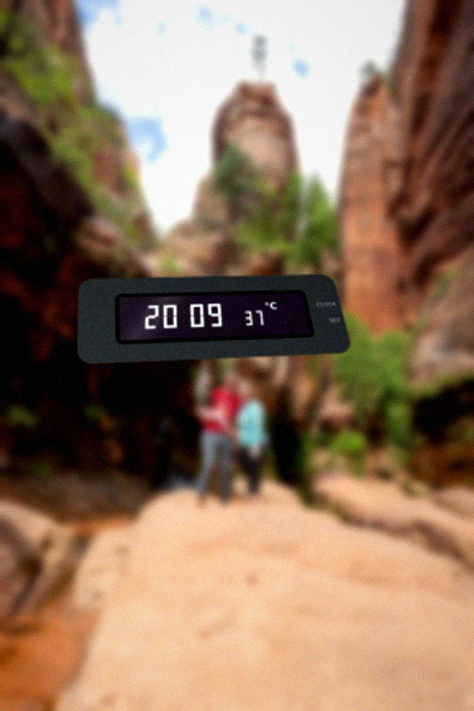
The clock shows 20.09
